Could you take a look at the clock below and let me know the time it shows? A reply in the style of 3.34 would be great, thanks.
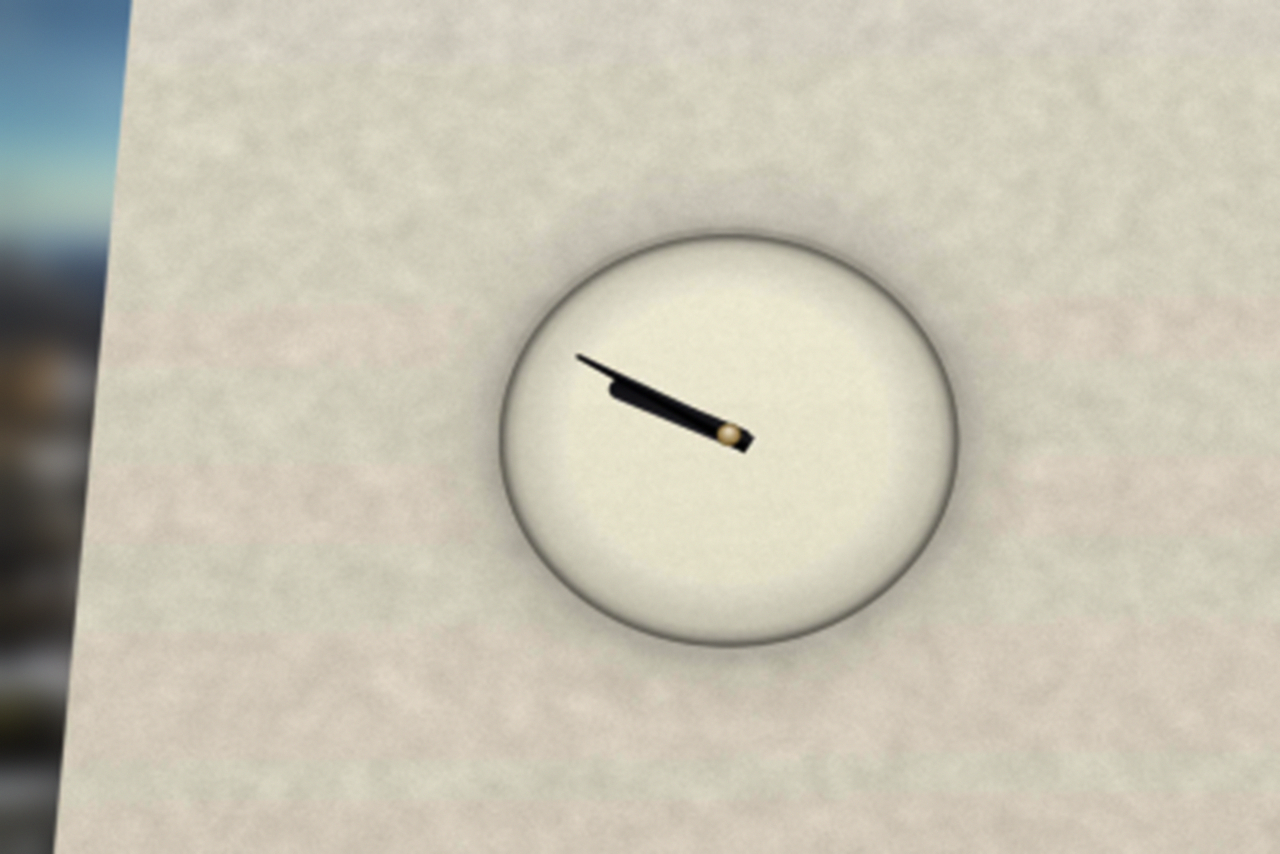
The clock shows 9.50
